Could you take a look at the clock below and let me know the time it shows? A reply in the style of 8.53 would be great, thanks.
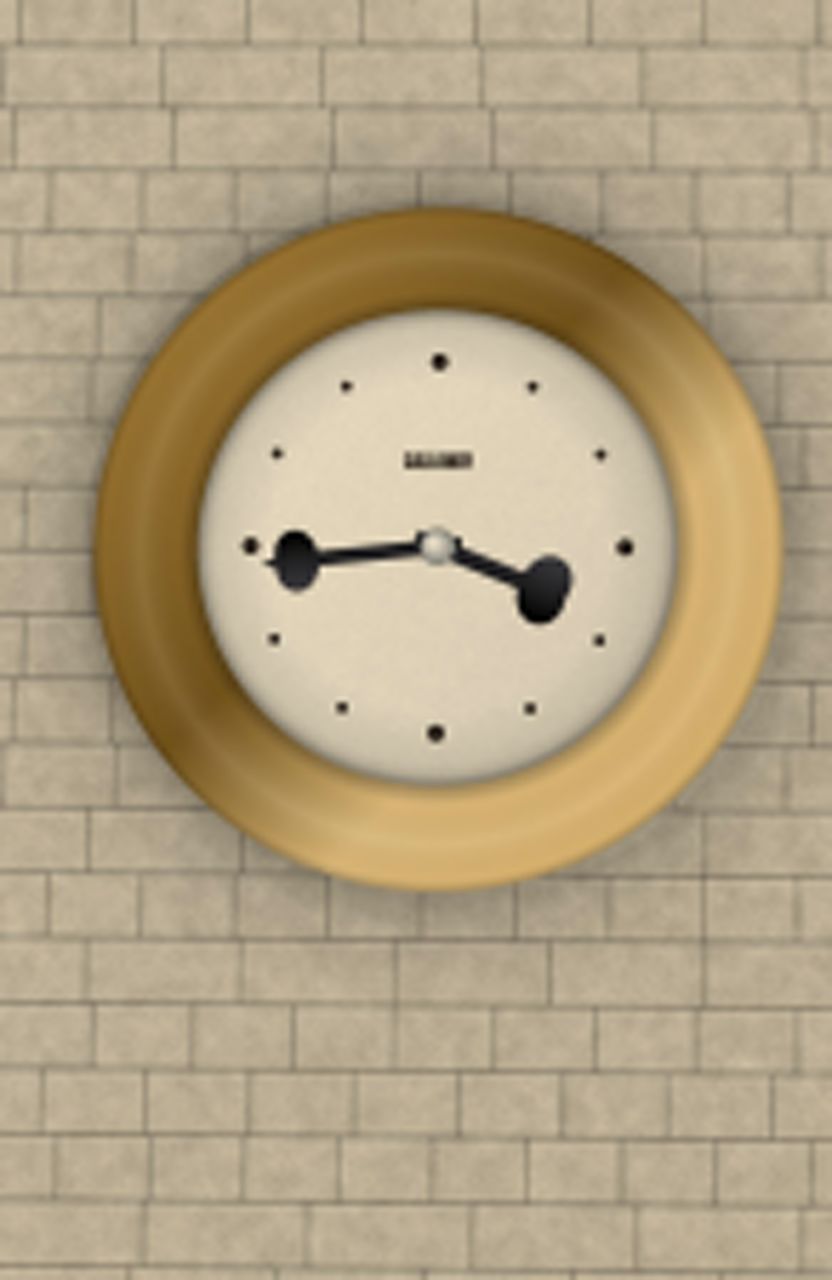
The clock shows 3.44
